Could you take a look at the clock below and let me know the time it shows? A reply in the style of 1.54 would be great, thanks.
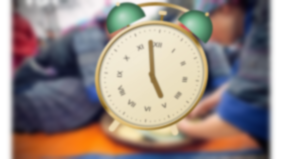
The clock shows 4.58
